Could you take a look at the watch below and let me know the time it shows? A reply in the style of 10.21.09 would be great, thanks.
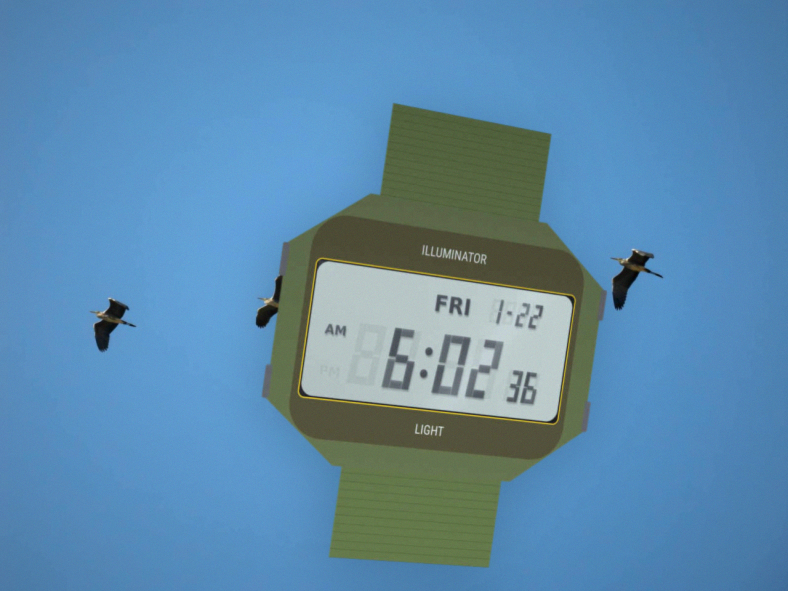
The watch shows 6.02.36
